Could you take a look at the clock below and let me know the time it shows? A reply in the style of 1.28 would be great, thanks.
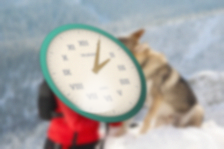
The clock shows 2.05
